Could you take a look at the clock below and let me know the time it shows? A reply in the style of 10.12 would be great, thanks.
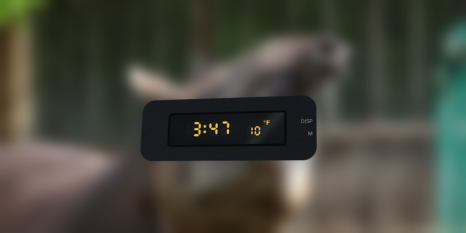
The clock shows 3.47
